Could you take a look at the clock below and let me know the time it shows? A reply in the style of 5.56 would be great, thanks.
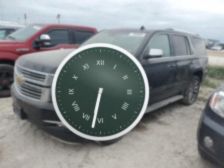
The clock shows 6.32
